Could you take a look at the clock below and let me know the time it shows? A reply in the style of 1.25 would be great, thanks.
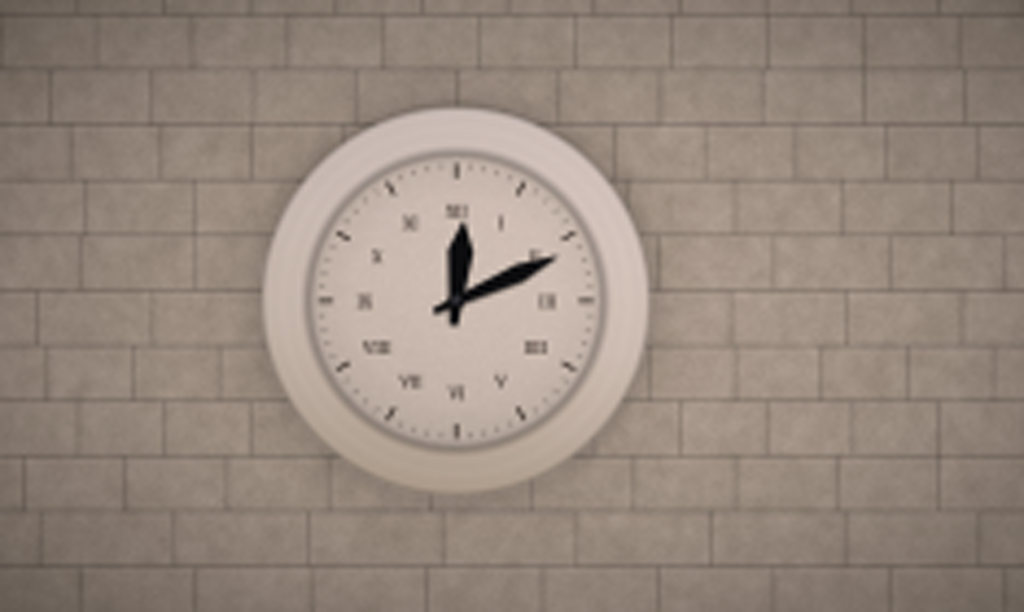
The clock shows 12.11
